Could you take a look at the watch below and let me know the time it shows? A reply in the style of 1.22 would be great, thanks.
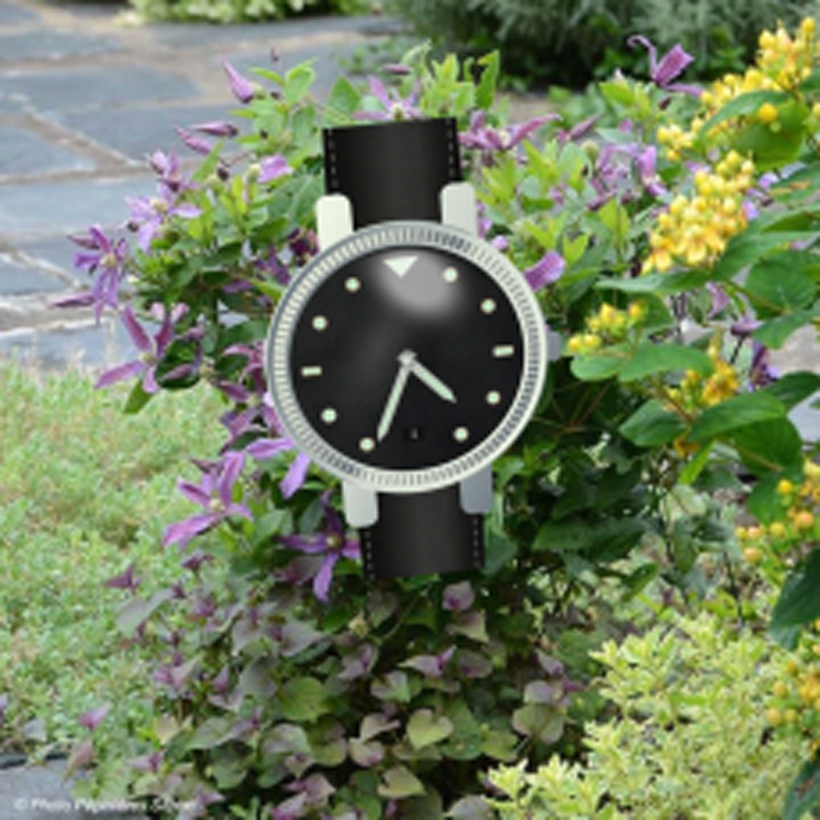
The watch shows 4.34
